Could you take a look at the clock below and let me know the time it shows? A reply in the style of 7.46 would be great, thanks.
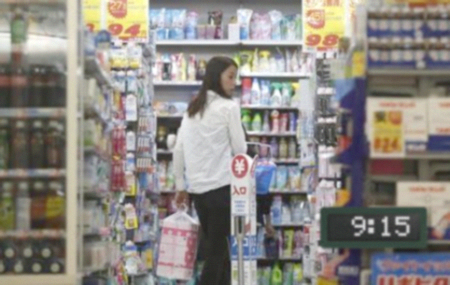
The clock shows 9.15
